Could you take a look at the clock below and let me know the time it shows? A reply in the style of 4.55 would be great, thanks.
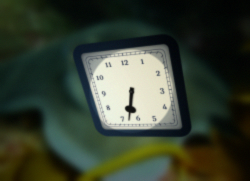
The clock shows 6.33
